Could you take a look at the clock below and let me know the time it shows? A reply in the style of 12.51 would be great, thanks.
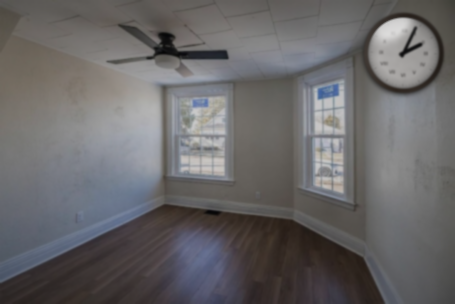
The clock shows 2.04
